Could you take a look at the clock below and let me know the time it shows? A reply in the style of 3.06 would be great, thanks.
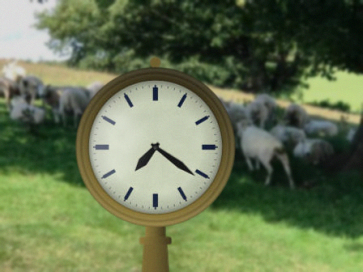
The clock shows 7.21
